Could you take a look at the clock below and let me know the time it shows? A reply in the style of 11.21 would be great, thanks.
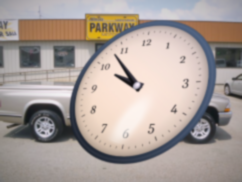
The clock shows 9.53
